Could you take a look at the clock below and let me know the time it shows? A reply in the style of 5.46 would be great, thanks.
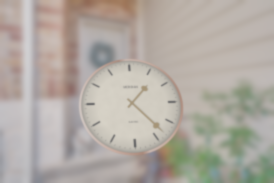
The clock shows 1.23
